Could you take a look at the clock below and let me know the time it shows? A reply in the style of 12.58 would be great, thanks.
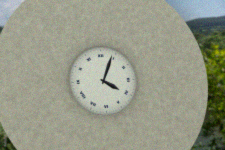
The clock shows 4.04
